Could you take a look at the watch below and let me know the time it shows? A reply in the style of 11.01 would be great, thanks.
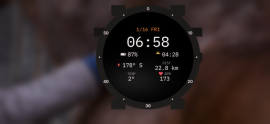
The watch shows 6.58
